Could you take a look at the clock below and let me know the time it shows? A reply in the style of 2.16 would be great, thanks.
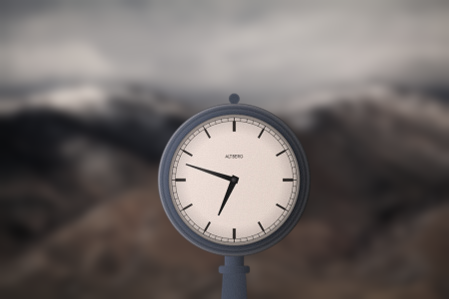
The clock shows 6.48
